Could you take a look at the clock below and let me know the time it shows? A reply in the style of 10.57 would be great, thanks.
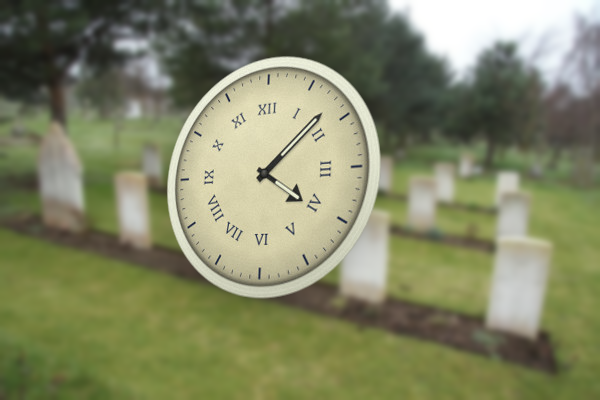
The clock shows 4.08
